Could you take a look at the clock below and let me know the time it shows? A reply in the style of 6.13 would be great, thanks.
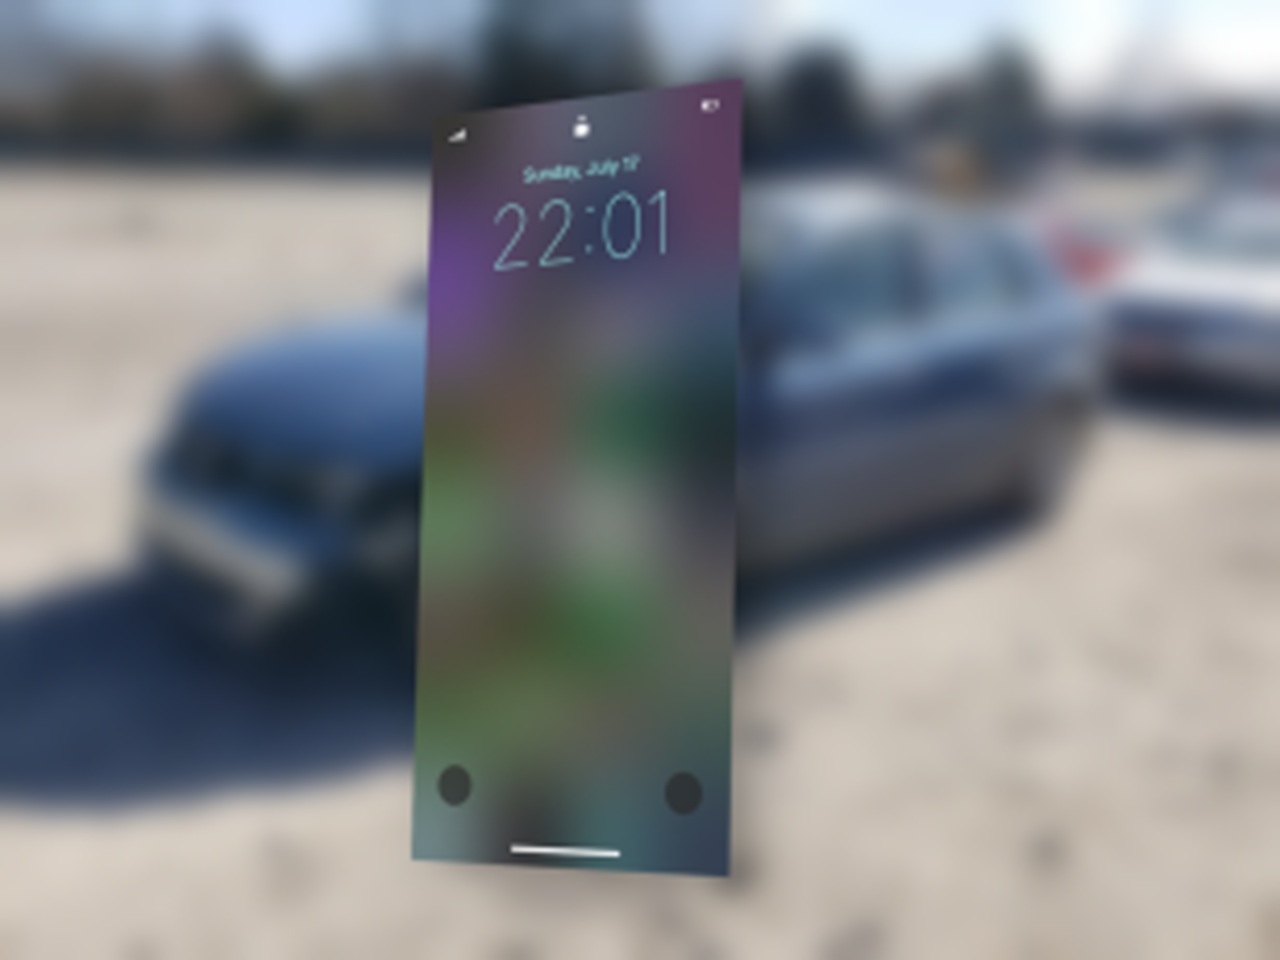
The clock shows 22.01
